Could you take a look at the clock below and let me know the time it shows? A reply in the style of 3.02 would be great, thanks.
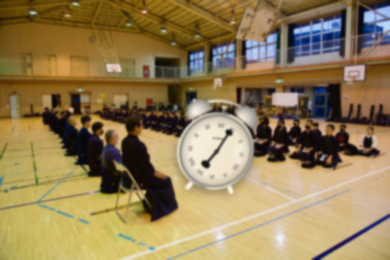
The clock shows 7.04
